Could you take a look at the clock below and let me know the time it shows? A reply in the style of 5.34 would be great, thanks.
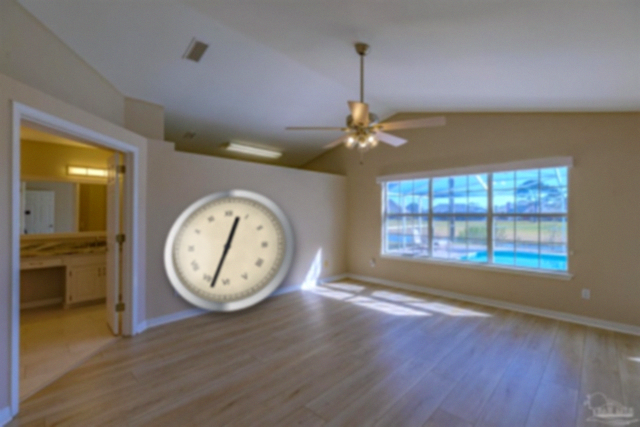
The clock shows 12.33
